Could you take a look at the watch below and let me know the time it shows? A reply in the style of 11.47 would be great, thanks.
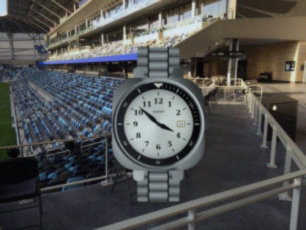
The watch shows 3.52
